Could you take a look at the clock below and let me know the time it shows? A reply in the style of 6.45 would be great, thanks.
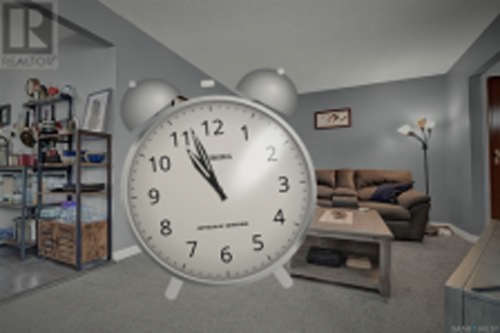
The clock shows 10.57
